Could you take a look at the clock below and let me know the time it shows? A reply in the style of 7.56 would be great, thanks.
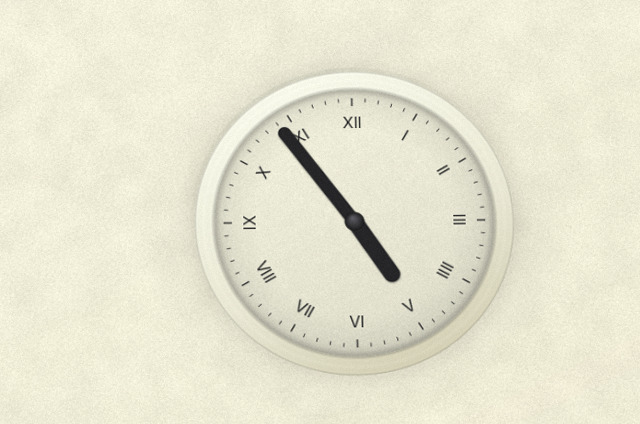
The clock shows 4.54
